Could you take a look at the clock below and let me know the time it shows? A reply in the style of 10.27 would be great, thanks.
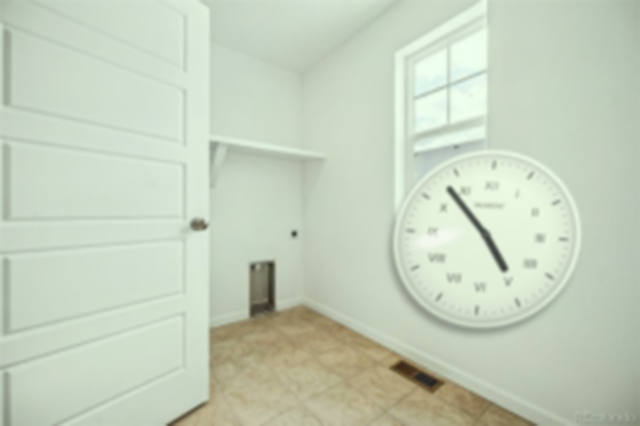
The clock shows 4.53
